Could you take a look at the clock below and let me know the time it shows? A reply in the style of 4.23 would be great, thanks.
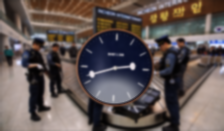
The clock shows 2.42
